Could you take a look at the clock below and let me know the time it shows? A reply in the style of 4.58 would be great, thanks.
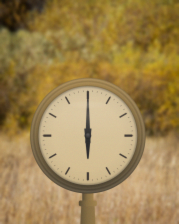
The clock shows 6.00
